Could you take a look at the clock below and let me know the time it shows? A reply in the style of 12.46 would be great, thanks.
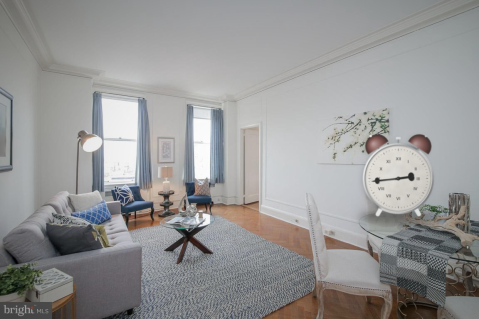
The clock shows 2.44
